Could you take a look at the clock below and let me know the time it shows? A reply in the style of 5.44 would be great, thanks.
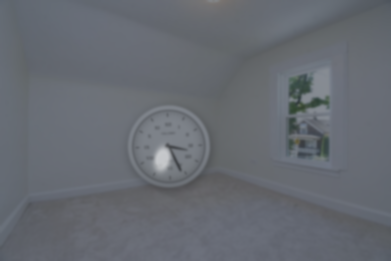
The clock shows 3.26
